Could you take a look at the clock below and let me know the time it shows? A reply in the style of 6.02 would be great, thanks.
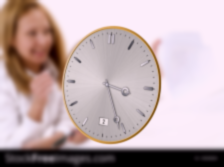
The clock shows 3.26
